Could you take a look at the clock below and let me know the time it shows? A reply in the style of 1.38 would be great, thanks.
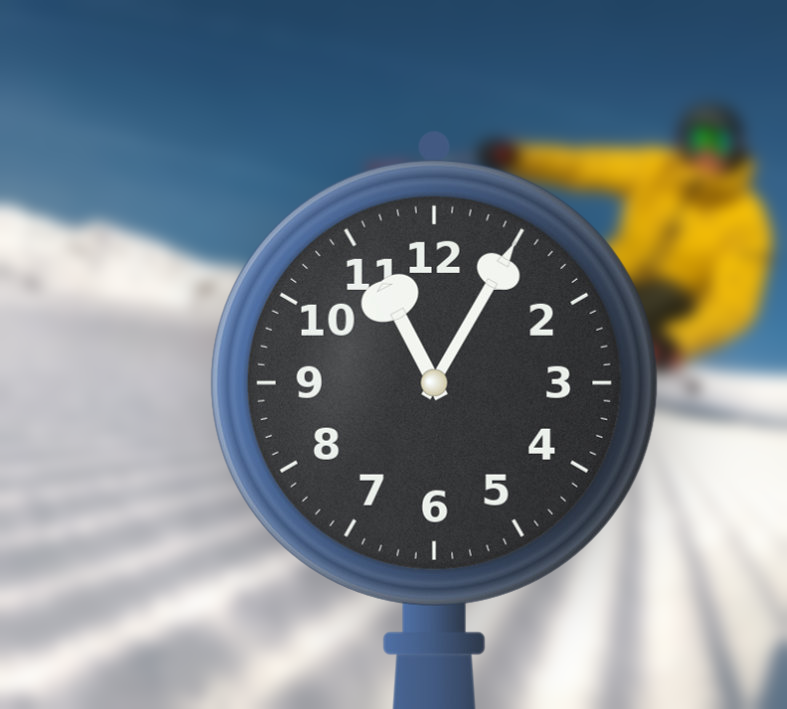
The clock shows 11.05
